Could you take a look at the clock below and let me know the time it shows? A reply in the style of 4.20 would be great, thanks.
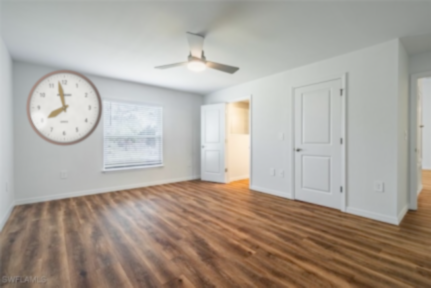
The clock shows 7.58
